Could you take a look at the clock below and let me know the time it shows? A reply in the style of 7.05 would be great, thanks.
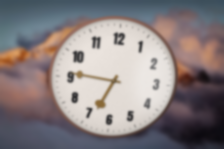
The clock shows 6.46
